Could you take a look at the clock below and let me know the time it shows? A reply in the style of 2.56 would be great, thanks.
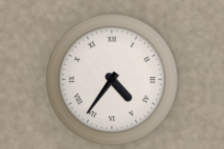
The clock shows 4.36
